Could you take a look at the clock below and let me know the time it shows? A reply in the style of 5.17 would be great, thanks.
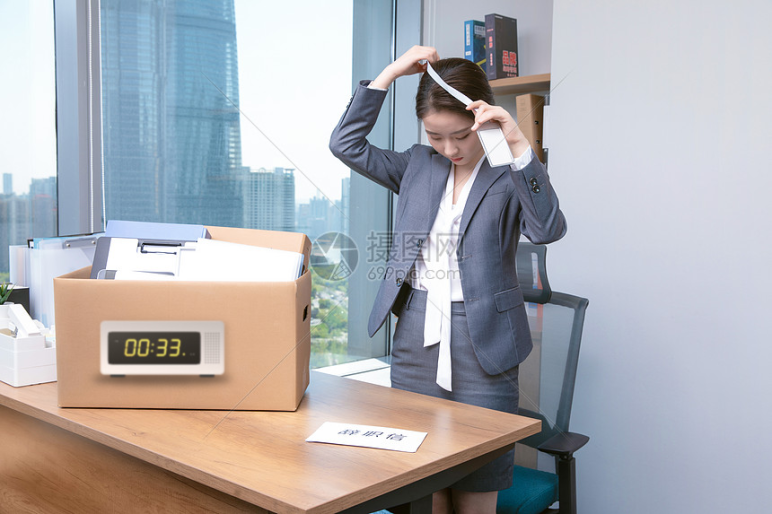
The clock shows 0.33
